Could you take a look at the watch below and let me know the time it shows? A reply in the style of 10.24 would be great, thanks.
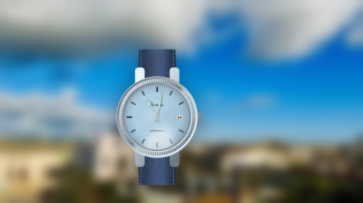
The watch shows 11.02
